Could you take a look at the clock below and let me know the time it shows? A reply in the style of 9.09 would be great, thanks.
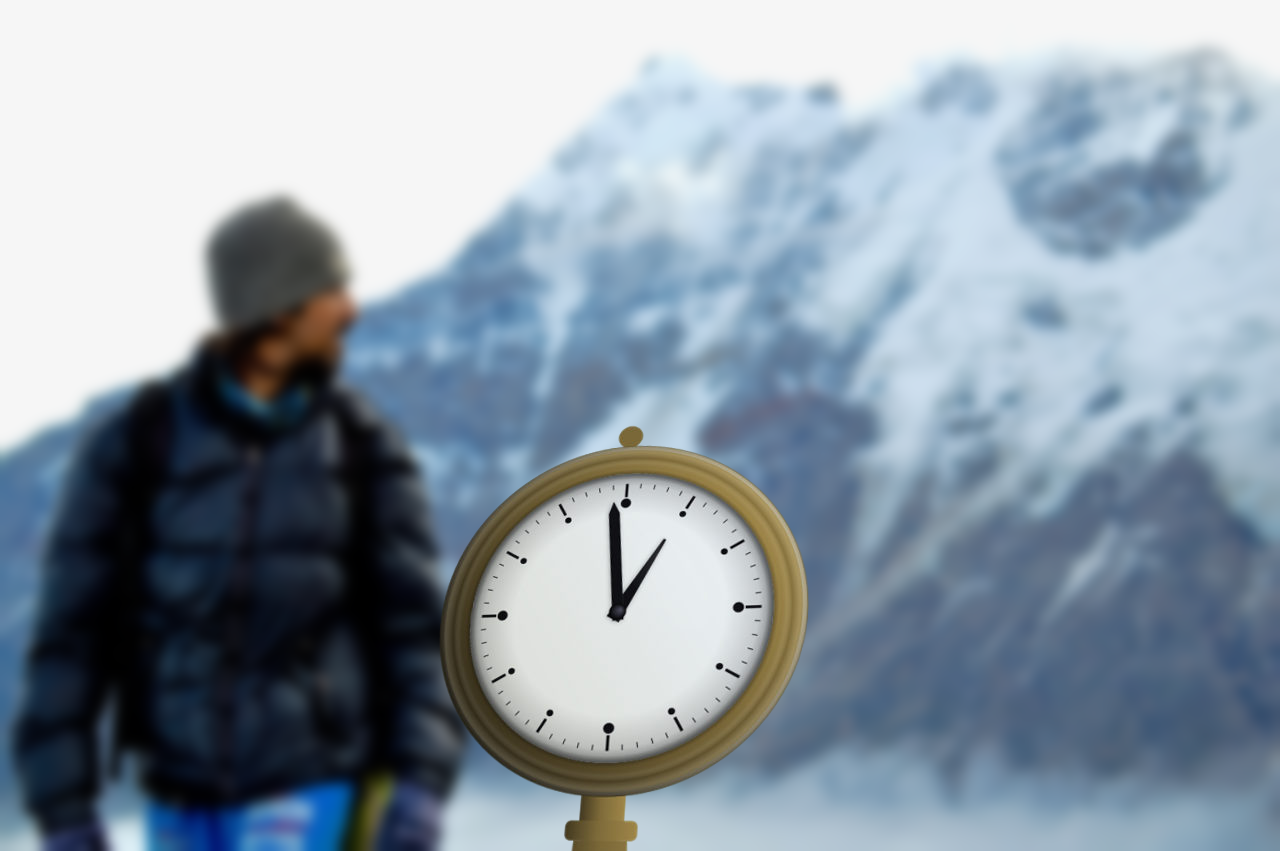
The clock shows 12.59
